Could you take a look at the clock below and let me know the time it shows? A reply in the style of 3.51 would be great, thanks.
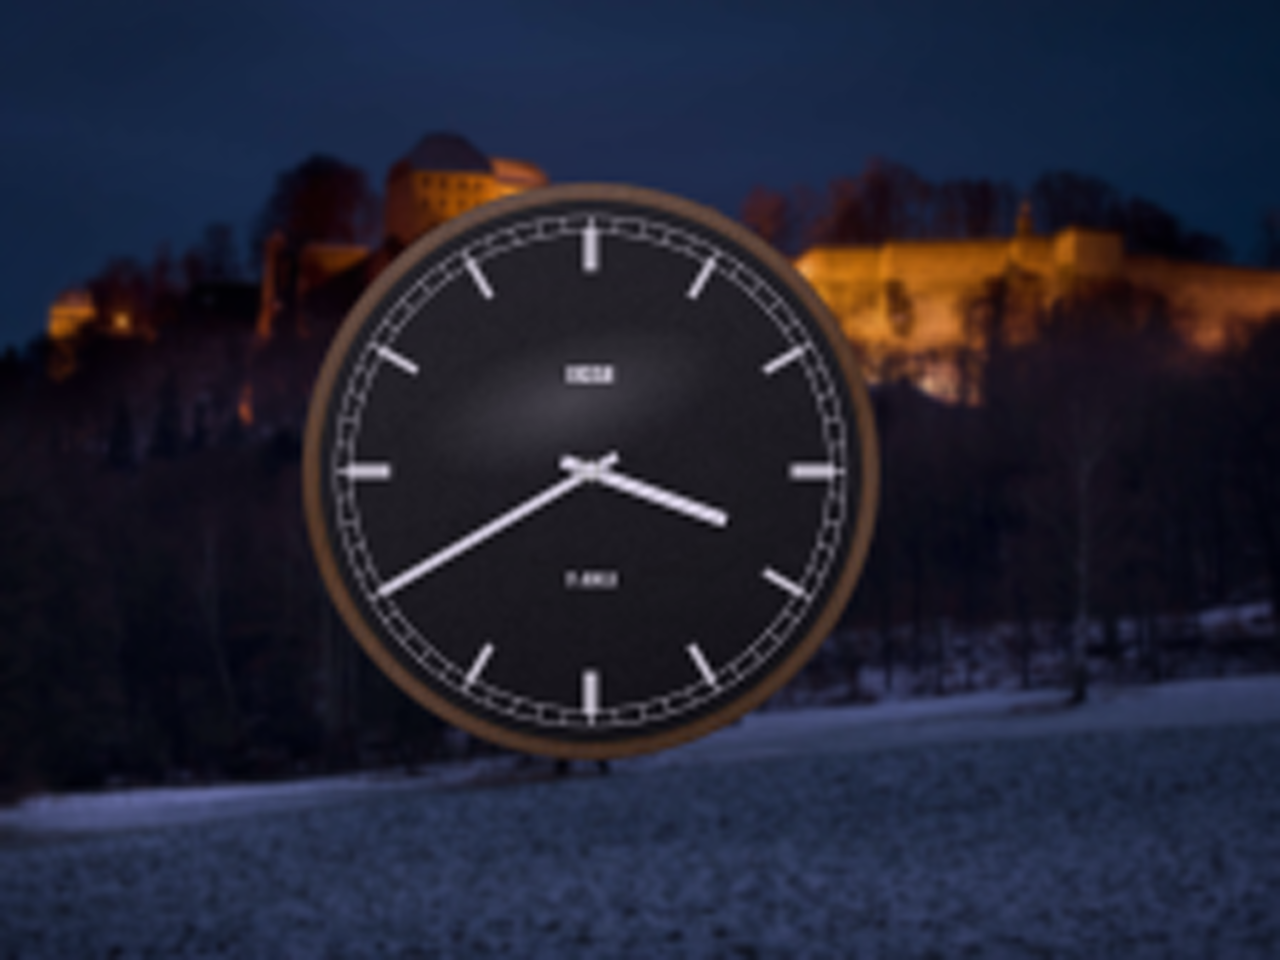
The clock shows 3.40
